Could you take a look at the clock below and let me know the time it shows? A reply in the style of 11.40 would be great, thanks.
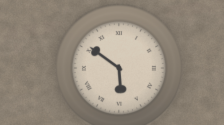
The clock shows 5.51
